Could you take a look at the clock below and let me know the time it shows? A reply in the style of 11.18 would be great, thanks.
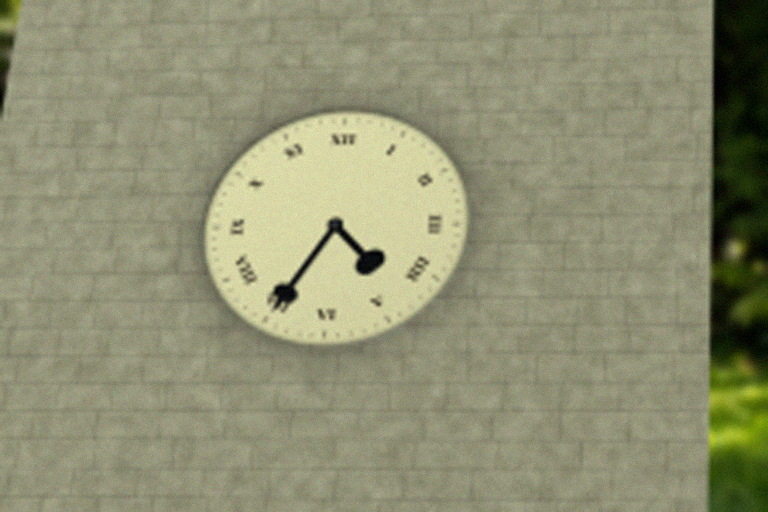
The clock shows 4.35
